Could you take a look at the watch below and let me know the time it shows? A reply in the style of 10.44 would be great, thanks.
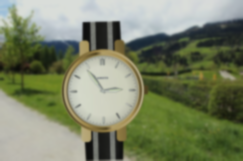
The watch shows 2.54
